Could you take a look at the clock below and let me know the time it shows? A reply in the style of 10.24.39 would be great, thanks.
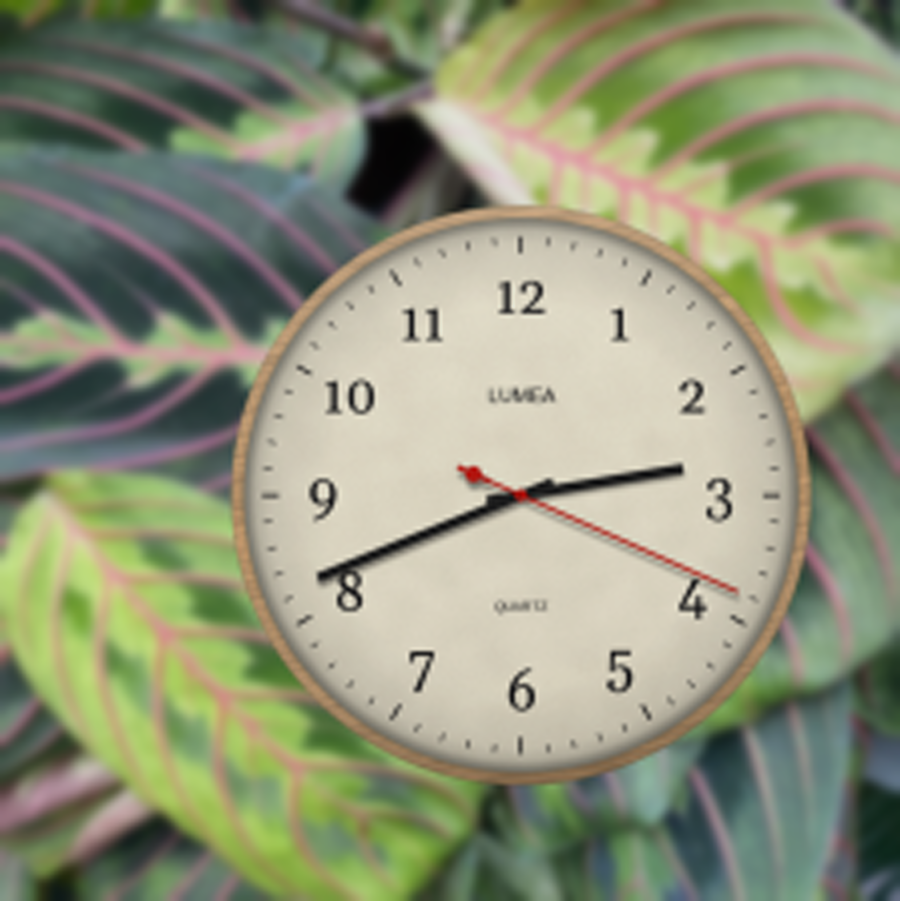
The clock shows 2.41.19
